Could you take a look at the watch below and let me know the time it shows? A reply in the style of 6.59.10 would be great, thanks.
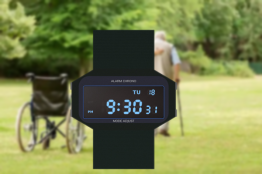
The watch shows 9.30.31
